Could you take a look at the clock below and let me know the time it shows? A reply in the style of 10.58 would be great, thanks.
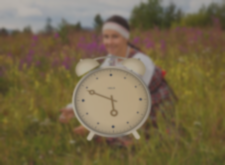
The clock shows 5.49
